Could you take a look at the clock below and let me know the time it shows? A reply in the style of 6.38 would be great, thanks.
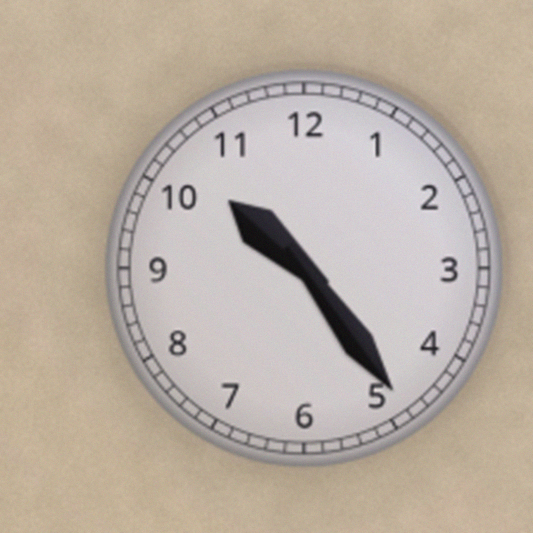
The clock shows 10.24
